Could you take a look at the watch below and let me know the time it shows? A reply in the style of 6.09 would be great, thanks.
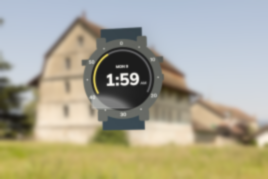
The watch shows 1.59
